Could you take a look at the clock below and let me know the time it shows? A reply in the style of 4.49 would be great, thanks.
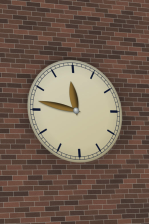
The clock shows 11.47
